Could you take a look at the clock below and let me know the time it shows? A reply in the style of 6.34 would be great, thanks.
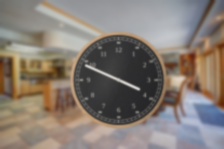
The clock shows 3.49
